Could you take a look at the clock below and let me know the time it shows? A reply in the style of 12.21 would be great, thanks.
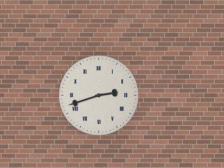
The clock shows 2.42
